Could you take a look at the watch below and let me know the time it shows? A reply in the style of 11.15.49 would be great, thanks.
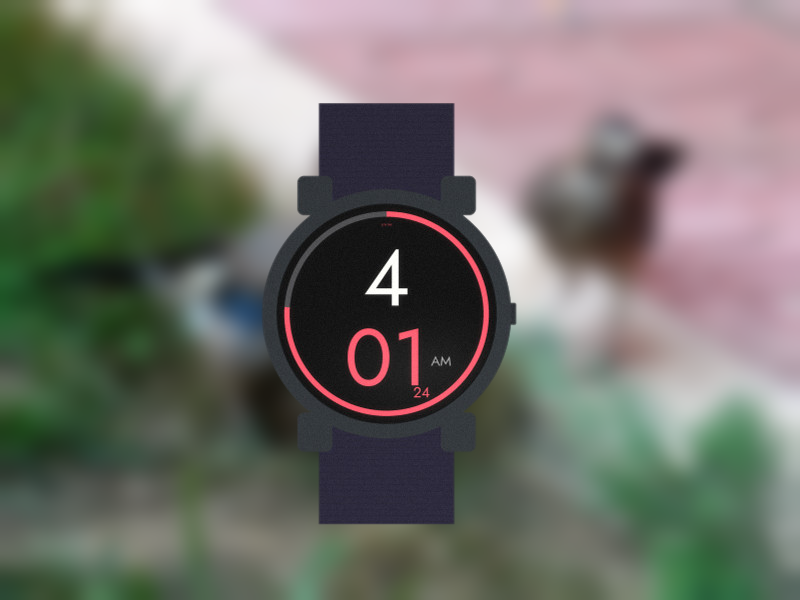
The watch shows 4.01.24
